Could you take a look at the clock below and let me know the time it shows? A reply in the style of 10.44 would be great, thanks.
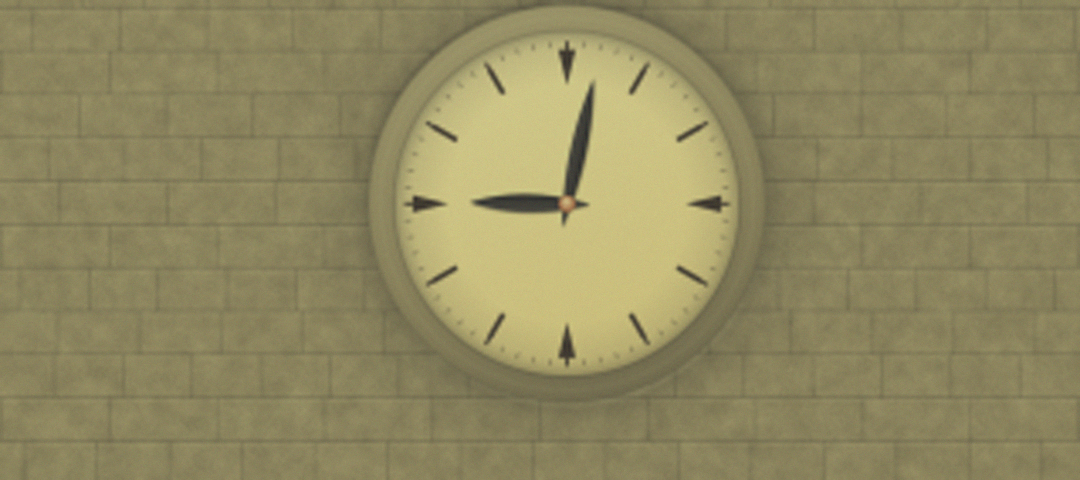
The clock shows 9.02
